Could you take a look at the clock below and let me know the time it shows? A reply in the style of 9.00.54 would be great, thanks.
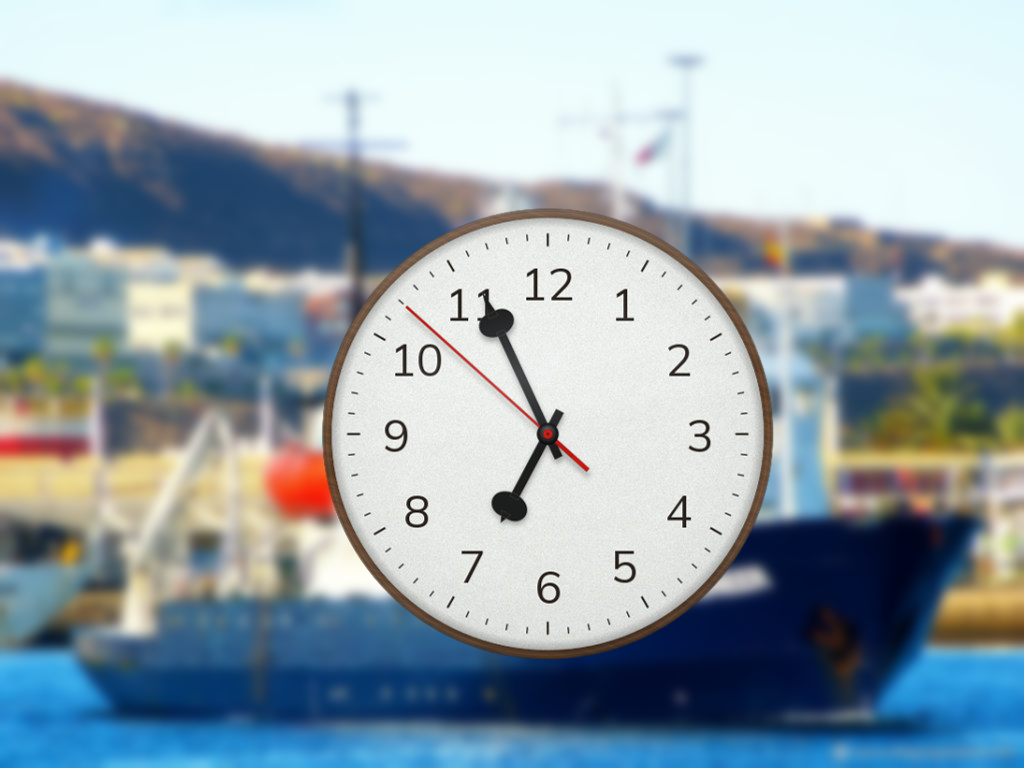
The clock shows 6.55.52
